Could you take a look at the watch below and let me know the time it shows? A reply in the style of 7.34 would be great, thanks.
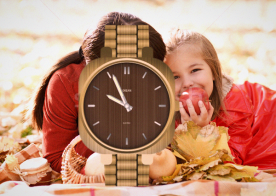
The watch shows 9.56
